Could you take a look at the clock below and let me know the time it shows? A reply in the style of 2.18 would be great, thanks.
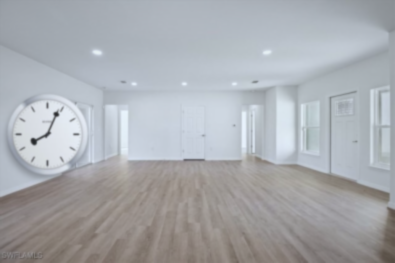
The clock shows 8.04
